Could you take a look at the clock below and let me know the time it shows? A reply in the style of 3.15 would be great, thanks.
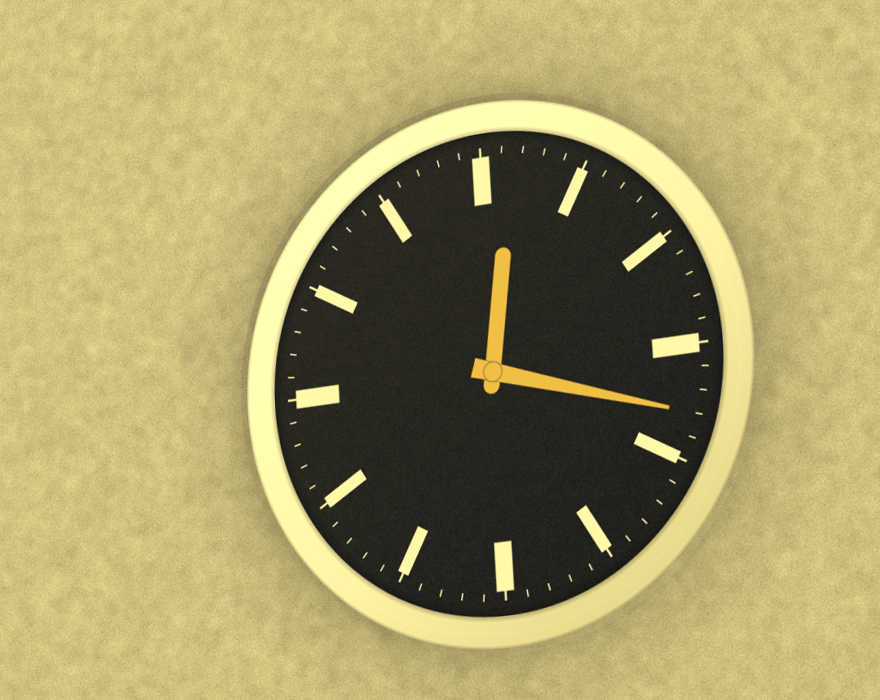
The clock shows 12.18
